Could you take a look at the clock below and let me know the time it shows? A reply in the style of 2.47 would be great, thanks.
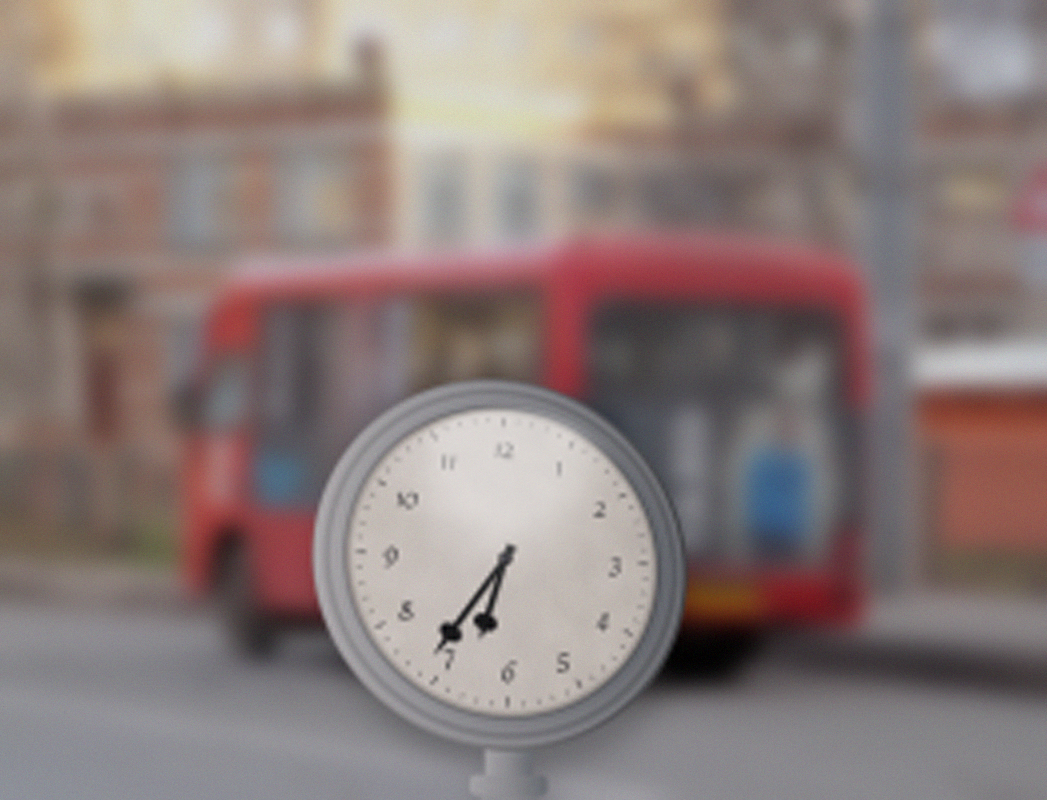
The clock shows 6.36
